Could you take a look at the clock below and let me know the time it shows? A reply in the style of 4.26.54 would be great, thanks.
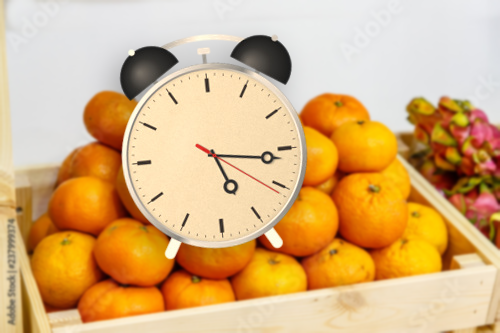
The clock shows 5.16.21
